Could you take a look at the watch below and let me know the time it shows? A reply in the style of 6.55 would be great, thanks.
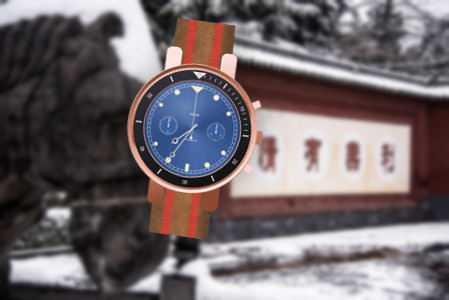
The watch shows 7.35
